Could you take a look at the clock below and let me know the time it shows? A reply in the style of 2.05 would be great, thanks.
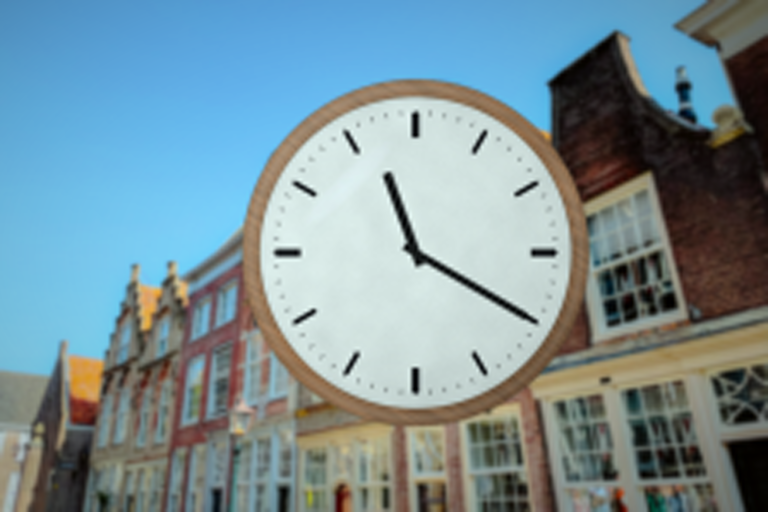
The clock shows 11.20
